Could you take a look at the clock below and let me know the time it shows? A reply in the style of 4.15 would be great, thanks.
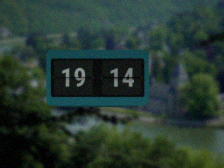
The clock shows 19.14
